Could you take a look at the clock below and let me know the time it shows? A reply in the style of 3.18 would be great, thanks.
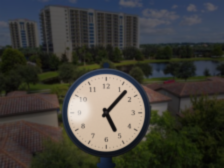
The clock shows 5.07
